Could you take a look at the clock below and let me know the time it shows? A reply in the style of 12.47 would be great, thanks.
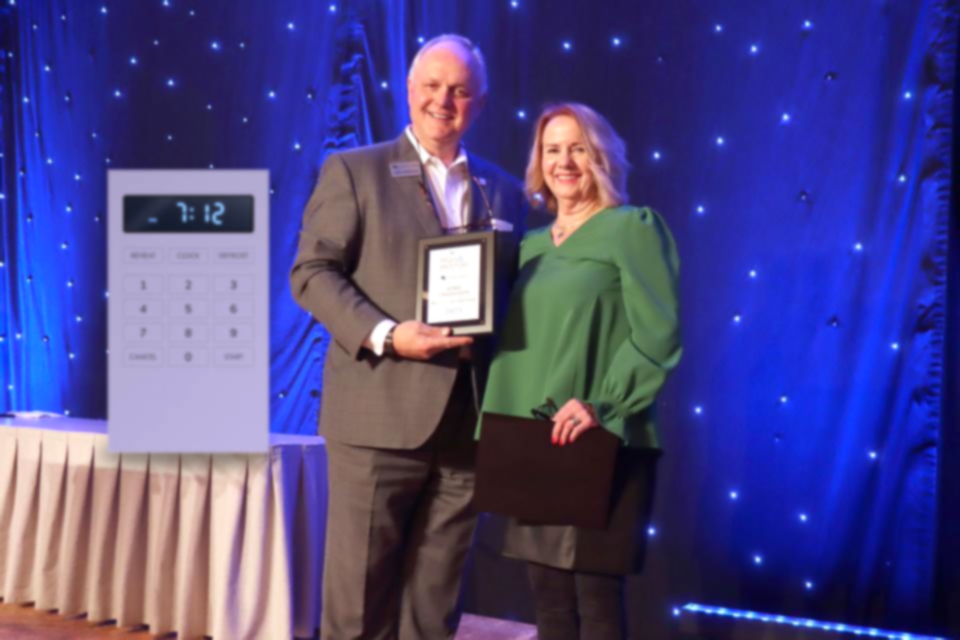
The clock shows 7.12
